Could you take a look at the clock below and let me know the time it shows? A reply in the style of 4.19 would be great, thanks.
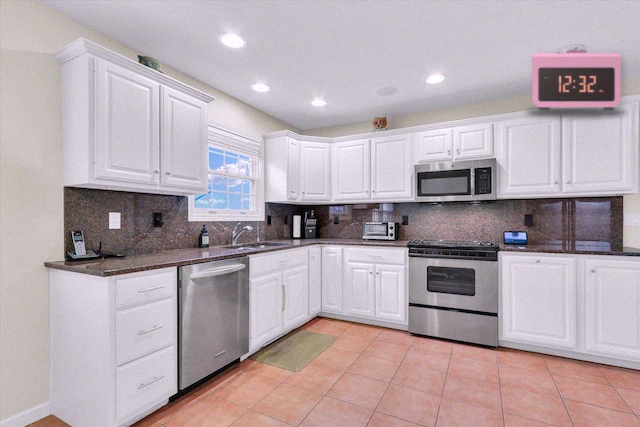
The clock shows 12.32
